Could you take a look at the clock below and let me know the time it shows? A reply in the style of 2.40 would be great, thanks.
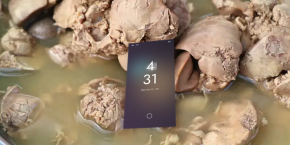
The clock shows 4.31
